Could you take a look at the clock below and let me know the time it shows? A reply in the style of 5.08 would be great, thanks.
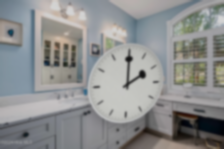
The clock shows 2.00
